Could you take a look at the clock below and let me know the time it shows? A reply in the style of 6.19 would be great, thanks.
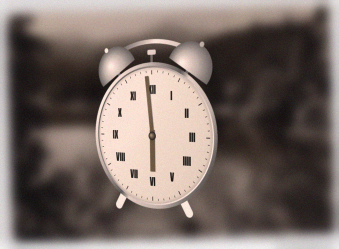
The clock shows 5.59
